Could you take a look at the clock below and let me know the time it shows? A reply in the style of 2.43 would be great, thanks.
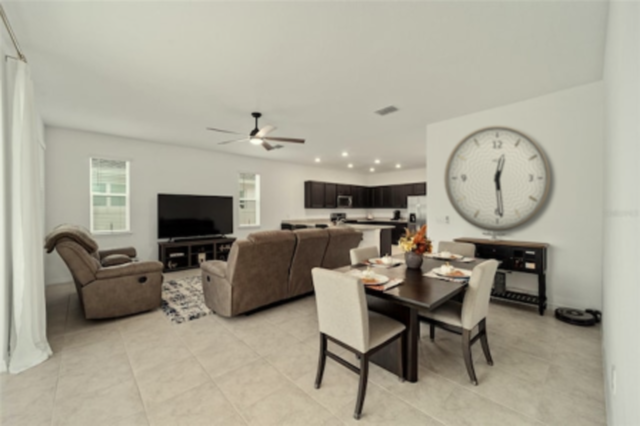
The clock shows 12.29
